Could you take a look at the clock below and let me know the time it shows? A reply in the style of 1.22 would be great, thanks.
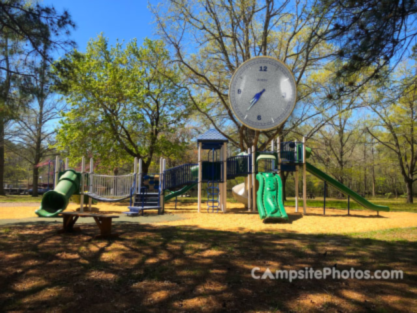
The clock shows 7.36
